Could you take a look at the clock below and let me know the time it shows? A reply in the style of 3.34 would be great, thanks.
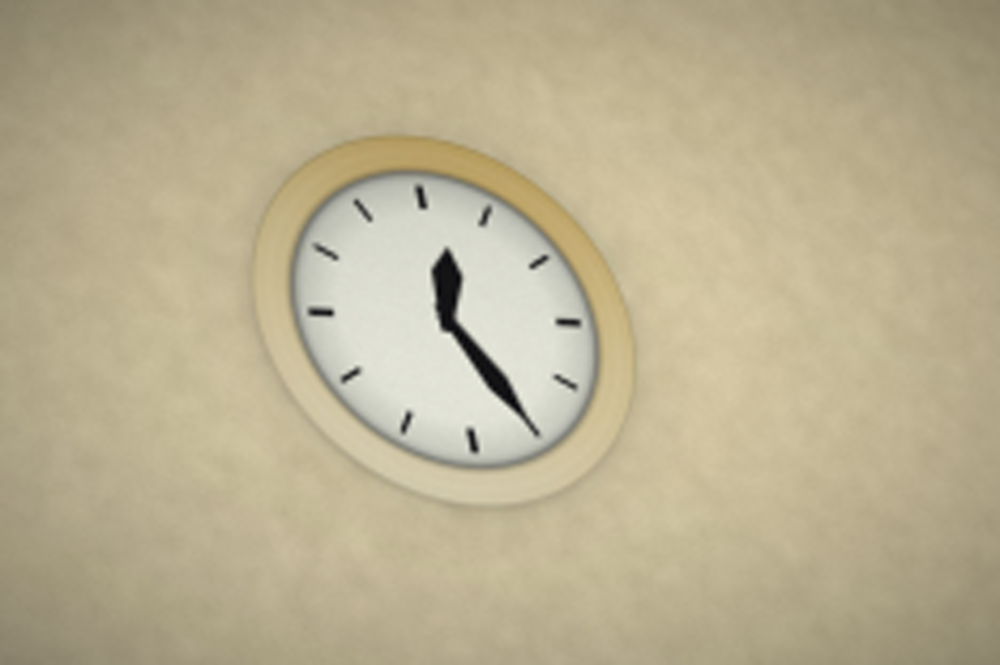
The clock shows 12.25
